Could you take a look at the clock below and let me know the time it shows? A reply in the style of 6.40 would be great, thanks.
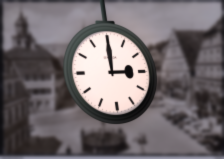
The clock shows 3.00
